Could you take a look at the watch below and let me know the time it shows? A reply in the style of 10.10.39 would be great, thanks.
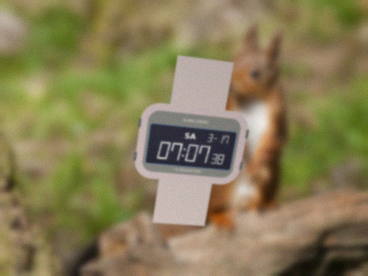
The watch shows 7.07.38
